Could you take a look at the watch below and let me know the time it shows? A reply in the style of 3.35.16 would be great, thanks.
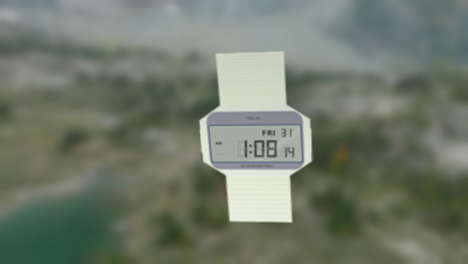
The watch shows 1.08.14
